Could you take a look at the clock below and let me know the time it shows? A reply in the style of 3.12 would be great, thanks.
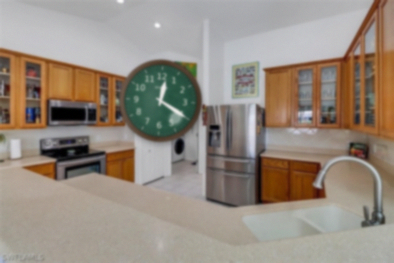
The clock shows 12.20
